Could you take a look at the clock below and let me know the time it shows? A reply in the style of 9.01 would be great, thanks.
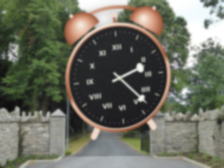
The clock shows 2.23
